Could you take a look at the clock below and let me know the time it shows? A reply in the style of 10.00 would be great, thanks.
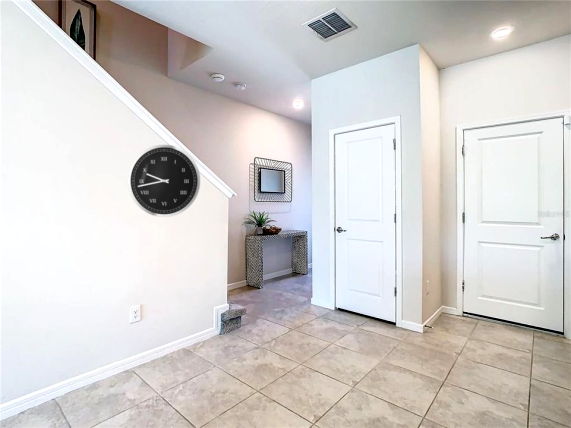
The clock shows 9.43
